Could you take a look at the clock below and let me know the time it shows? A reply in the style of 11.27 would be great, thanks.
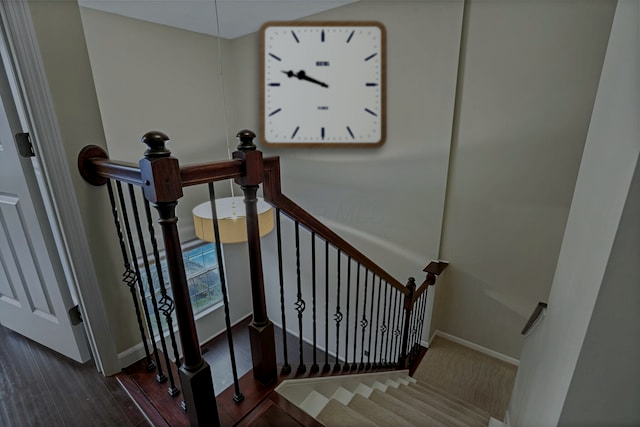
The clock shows 9.48
